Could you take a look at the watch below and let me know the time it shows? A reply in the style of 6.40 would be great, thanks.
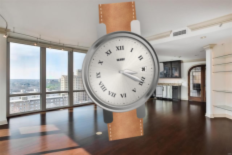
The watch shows 3.20
